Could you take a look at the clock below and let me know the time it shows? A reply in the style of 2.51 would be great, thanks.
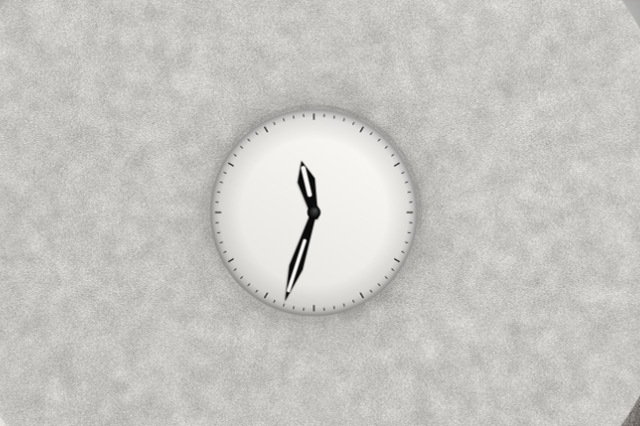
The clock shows 11.33
